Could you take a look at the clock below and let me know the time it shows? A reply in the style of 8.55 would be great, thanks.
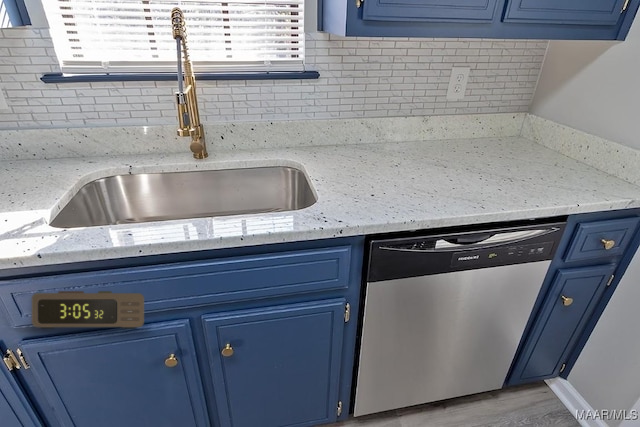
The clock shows 3.05
